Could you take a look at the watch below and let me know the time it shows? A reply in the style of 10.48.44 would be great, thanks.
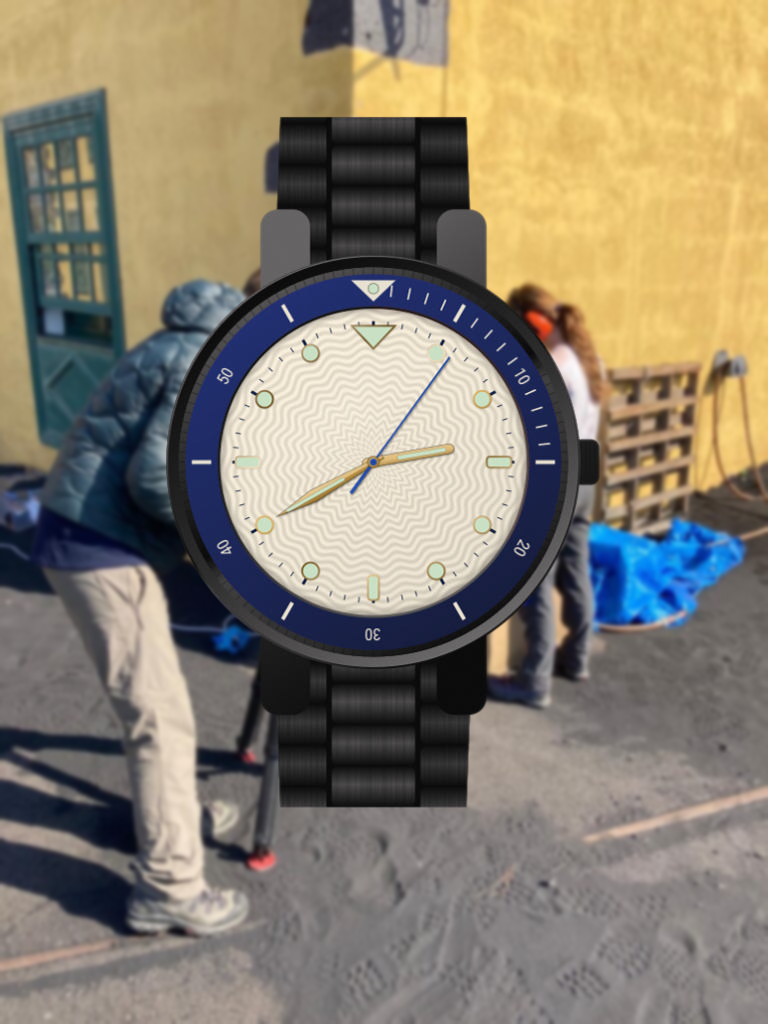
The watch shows 2.40.06
